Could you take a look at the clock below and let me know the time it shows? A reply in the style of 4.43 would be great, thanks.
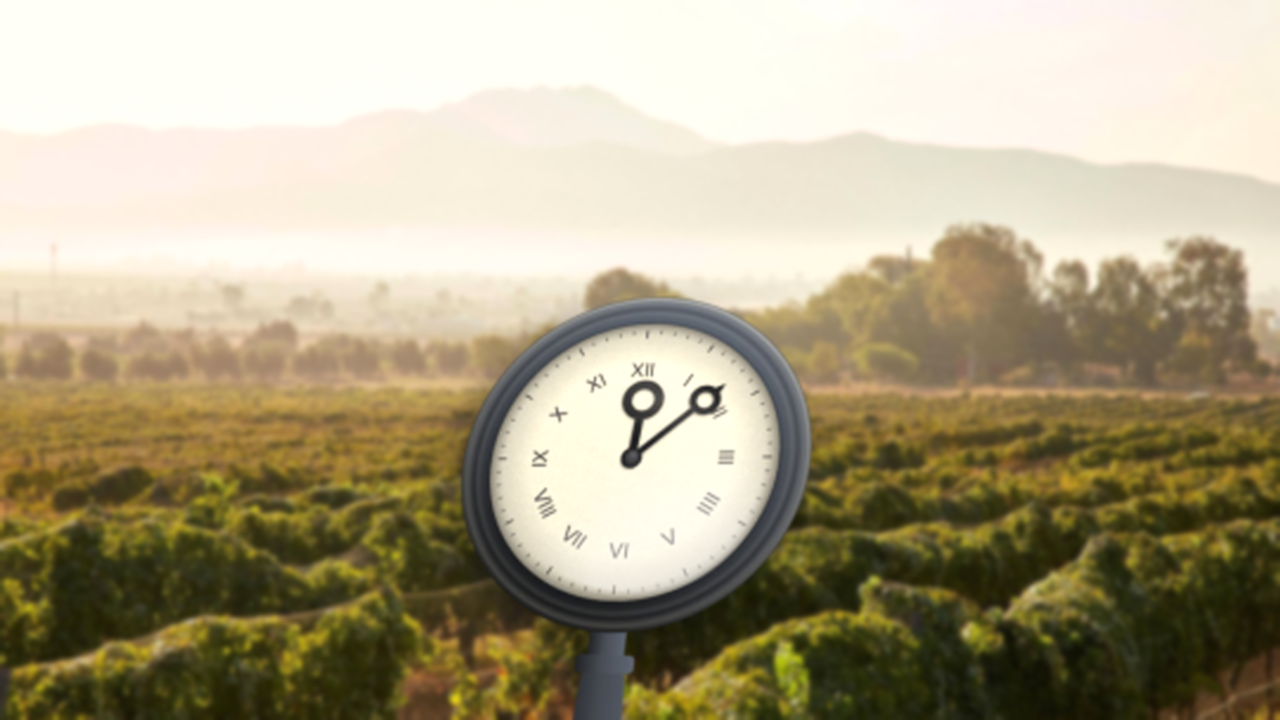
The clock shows 12.08
